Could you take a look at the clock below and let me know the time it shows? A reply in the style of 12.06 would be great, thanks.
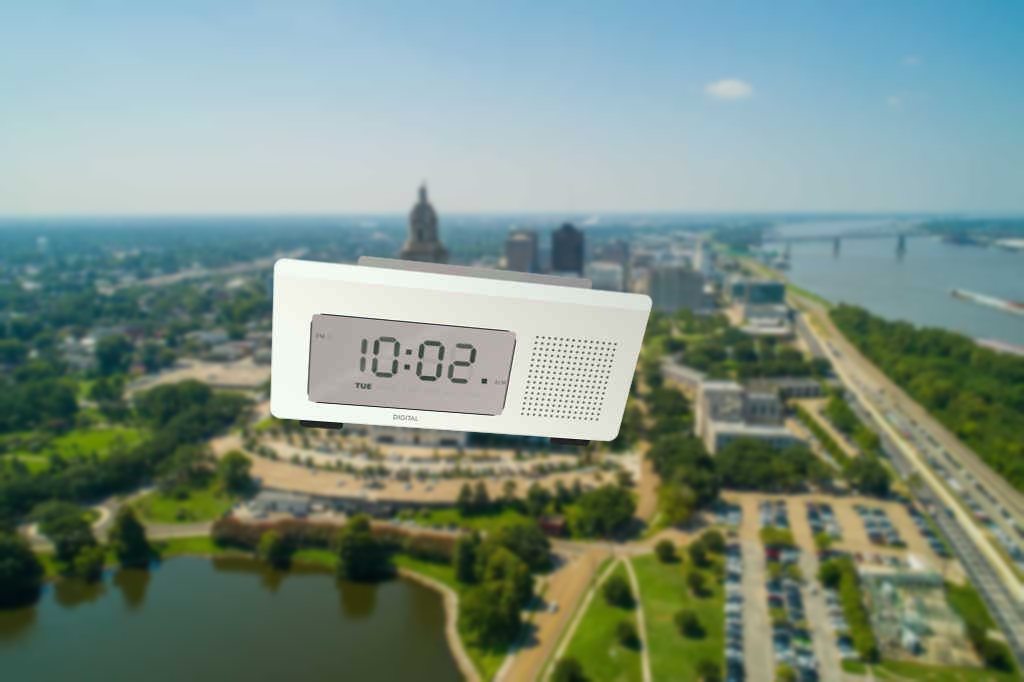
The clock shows 10.02
